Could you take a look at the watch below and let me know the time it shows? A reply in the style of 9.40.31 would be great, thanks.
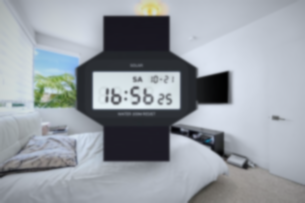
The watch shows 16.56.25
